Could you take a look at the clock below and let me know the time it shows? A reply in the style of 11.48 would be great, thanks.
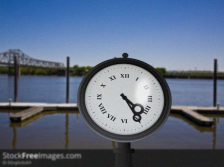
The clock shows 4.25
